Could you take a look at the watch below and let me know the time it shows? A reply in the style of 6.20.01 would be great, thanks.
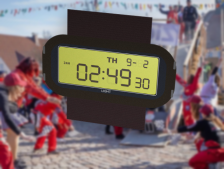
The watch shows 2.49.30
